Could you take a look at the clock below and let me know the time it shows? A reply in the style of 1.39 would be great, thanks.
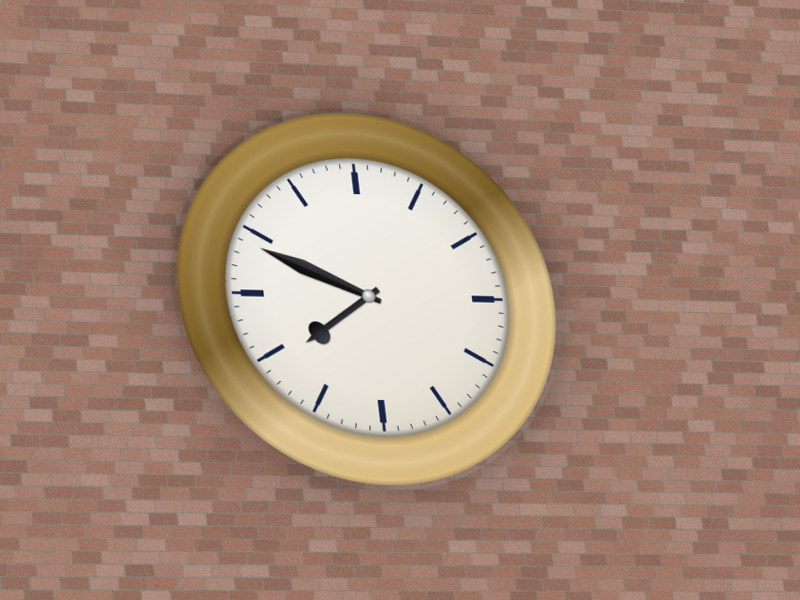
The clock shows 7.49
